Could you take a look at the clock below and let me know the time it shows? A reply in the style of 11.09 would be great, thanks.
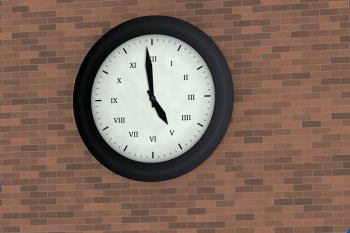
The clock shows 4.59
